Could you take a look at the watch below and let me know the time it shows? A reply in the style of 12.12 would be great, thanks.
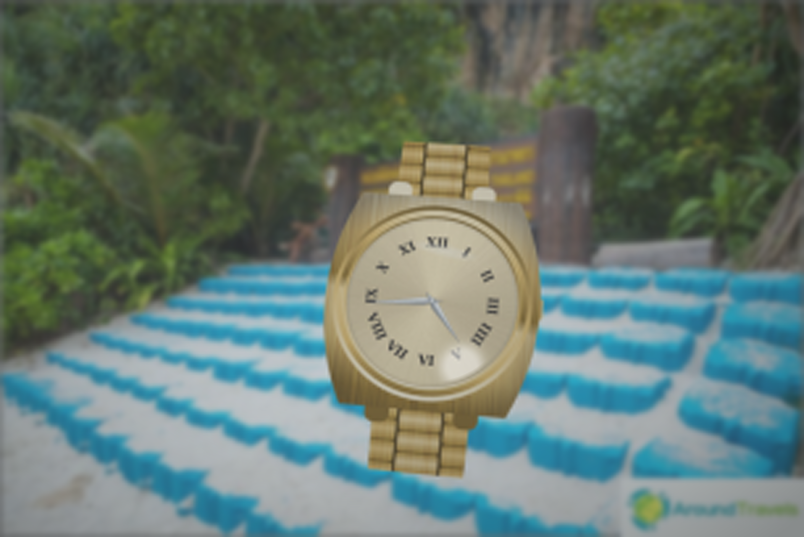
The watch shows 4.44
